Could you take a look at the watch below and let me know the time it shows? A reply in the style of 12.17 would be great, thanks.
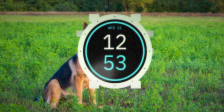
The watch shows 12.53
